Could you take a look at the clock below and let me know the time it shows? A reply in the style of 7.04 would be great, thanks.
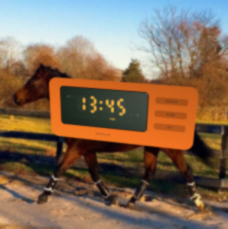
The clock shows 13.45
